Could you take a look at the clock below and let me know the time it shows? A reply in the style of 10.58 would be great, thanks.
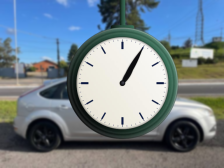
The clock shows 1.05
